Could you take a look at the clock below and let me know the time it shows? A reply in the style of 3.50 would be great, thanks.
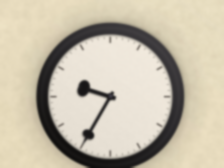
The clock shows 9.35
